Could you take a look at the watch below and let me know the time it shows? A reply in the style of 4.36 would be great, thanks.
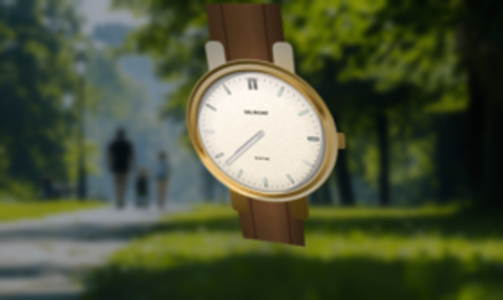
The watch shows 7.38
